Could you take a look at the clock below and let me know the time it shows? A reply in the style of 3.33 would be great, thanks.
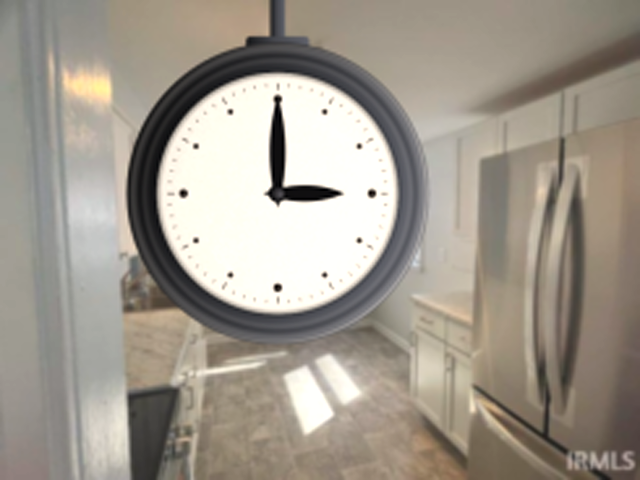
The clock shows 3.00
